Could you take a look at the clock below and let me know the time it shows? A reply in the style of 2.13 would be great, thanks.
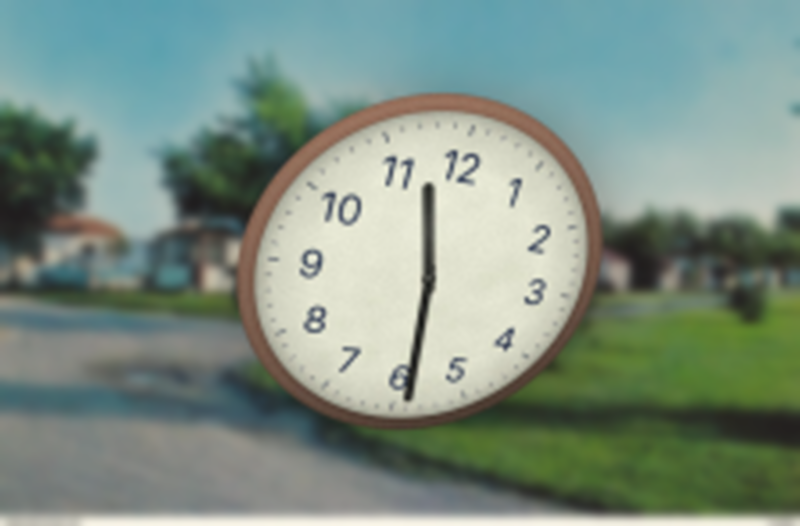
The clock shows 11.29
